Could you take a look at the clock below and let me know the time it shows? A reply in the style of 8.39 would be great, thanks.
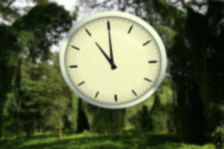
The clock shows 11.00
